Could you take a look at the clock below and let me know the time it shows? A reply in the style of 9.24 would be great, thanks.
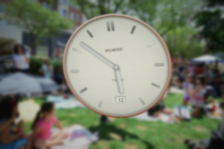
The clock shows 5.52
